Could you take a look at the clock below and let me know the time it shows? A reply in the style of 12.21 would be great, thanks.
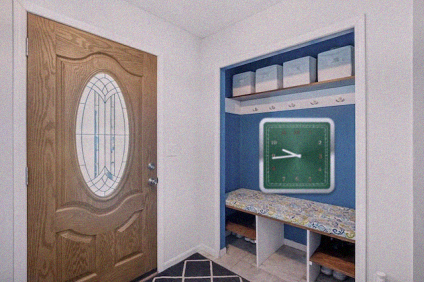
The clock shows 9.44
